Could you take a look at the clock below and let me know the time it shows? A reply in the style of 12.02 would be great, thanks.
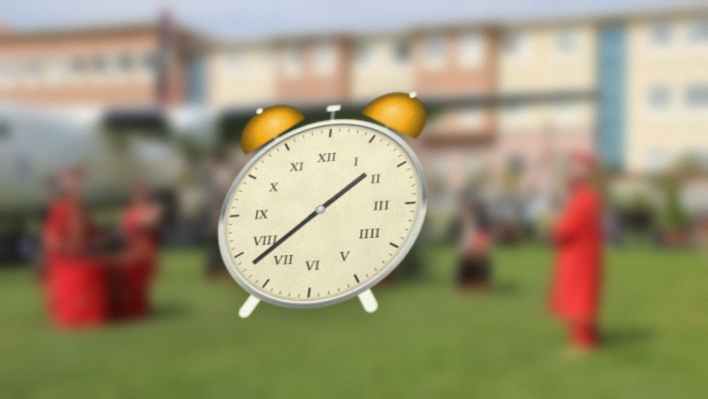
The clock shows 1.38
